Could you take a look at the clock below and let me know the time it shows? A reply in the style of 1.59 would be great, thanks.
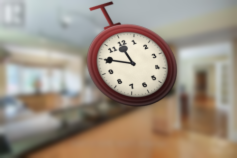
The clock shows 11.50
